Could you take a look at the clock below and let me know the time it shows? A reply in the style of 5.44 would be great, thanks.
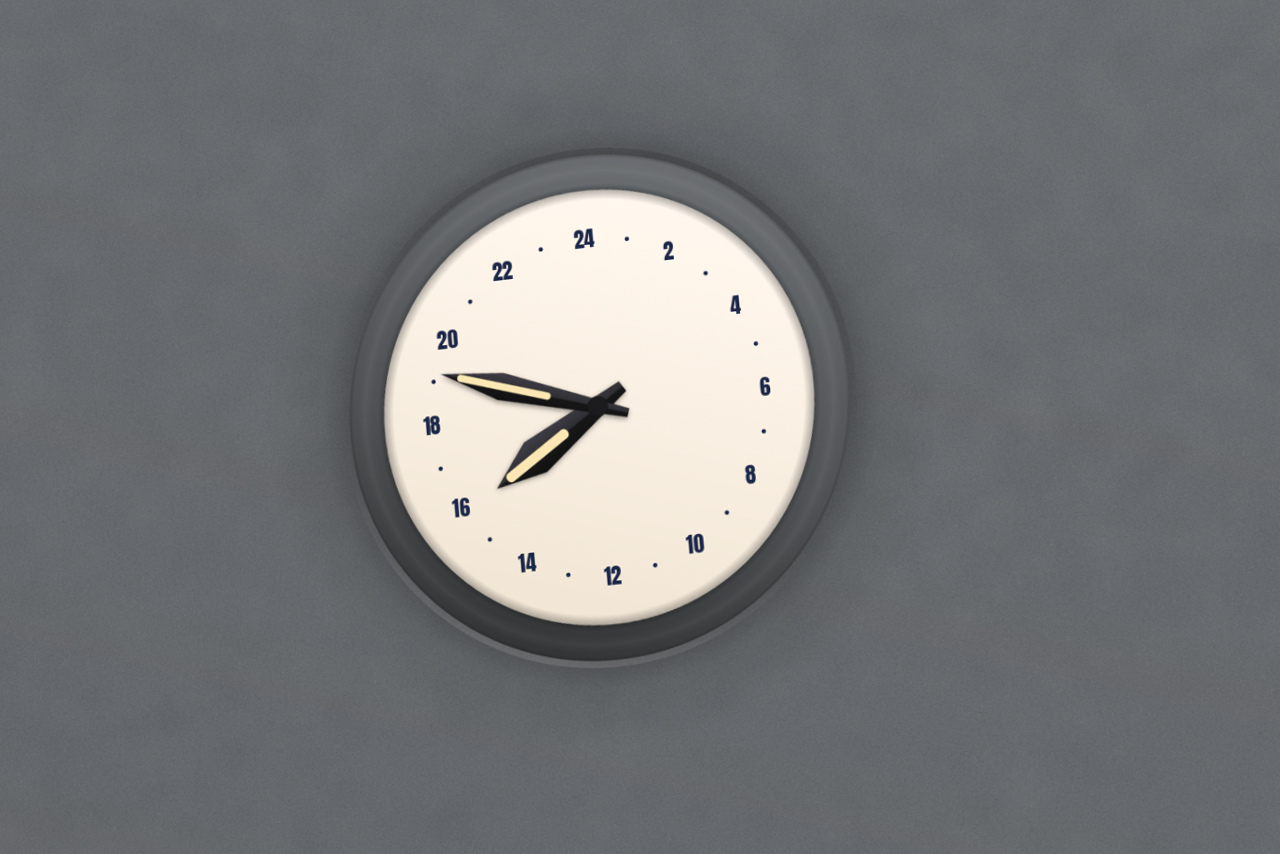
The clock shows 15.48
